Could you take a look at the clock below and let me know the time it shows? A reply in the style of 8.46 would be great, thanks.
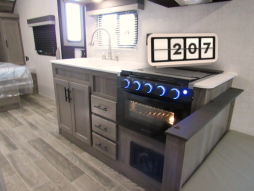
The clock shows 2.07
